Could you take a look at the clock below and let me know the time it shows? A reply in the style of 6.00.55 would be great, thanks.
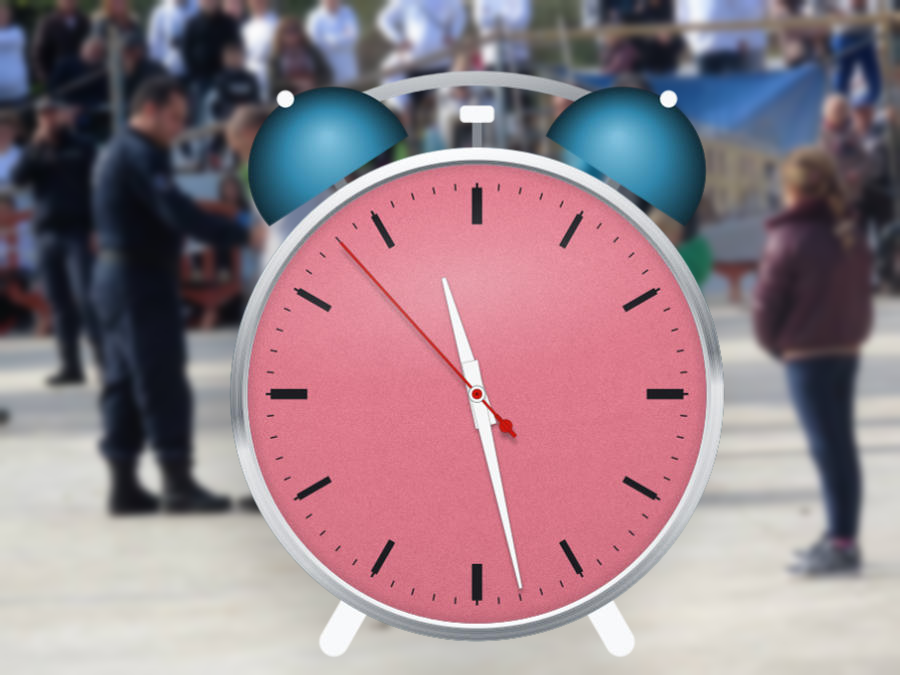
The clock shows 11.27.53
